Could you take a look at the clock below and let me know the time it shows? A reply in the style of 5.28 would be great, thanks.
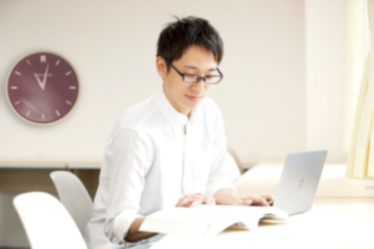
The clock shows 11.02
